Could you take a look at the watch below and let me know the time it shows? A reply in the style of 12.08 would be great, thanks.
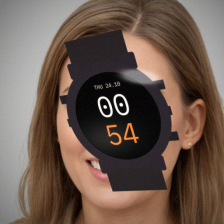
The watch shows 0.54
